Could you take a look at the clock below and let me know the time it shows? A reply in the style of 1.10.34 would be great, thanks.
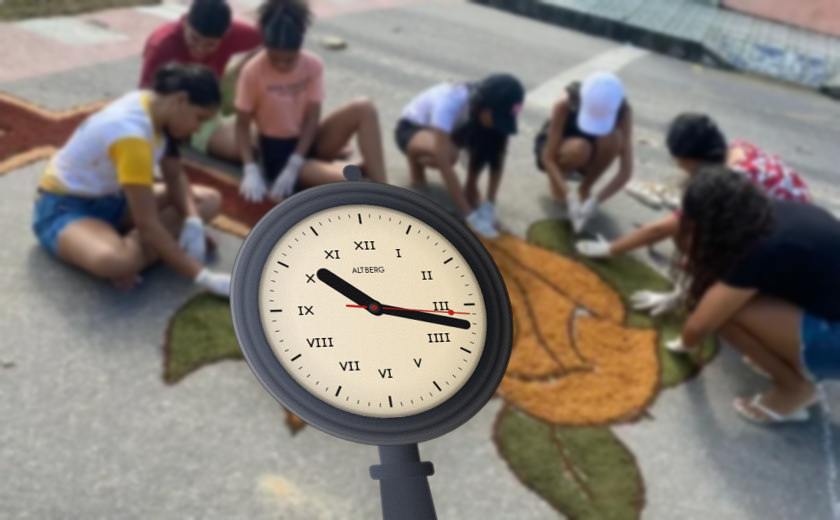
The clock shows 10.17.16
